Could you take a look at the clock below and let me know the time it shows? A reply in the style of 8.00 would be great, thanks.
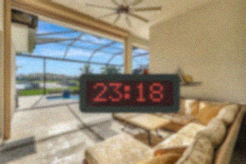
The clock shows 23.18
